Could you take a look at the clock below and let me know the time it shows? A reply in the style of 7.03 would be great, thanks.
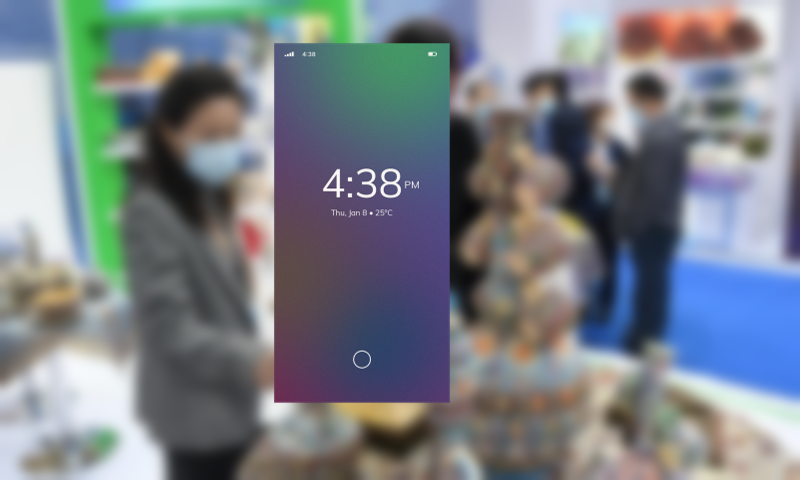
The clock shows 4.38
